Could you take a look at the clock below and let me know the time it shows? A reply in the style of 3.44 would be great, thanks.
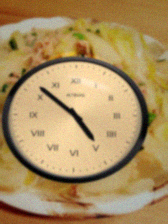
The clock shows 4.52
